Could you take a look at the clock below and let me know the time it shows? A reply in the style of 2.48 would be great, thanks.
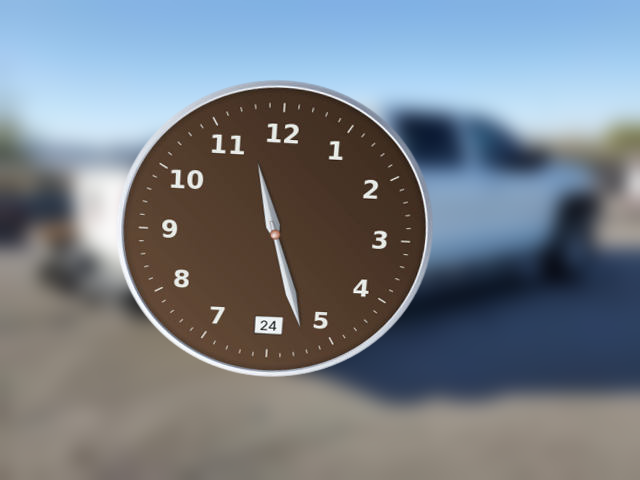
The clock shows 11.27
